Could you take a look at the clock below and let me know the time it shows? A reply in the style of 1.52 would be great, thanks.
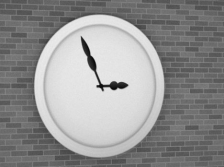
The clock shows 2.56
